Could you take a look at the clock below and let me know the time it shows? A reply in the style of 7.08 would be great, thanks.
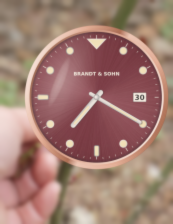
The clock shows 7.20
